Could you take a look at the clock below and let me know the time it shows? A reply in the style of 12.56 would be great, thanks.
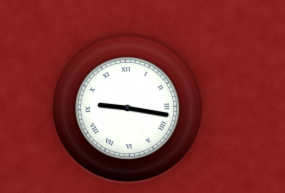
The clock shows 9.17
